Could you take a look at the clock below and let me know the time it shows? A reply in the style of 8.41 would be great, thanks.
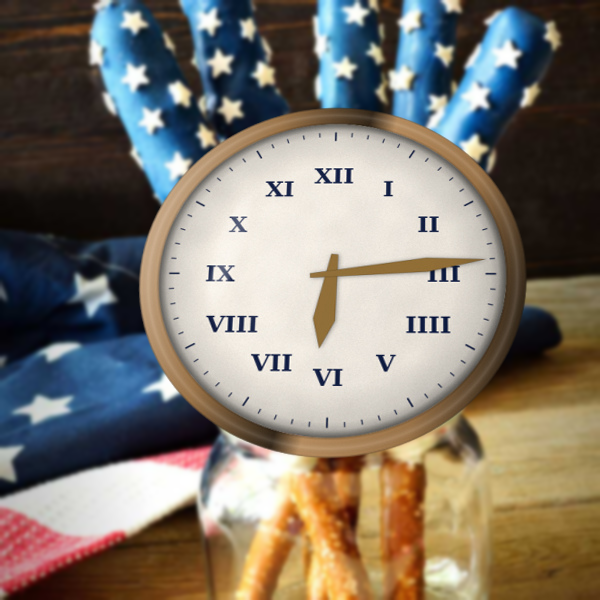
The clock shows 6.14
